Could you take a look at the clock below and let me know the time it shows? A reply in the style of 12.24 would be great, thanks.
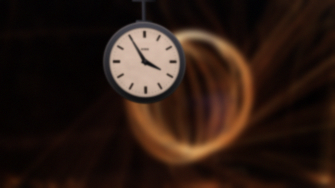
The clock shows 3.55
